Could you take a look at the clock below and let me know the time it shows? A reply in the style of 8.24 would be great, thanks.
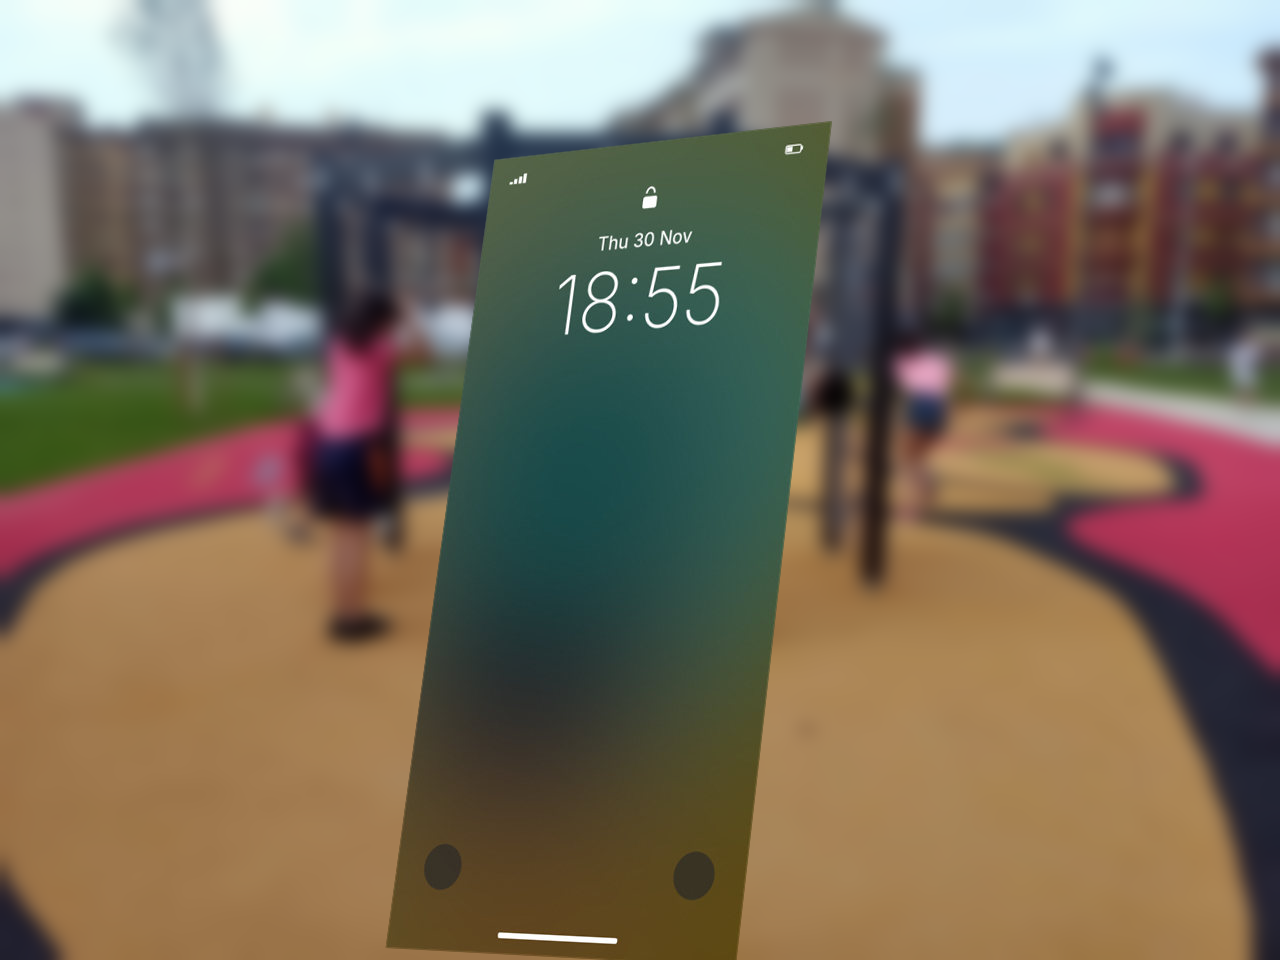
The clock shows 18.55
